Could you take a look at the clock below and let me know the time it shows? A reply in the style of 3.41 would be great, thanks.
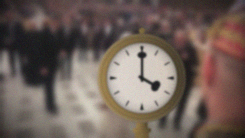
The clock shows 4.00
